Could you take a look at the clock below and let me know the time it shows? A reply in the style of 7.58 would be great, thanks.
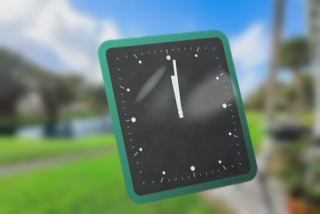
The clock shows 12.01
